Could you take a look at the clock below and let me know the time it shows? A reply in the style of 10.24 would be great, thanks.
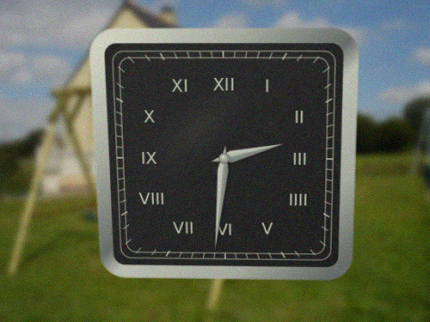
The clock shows 2.31
